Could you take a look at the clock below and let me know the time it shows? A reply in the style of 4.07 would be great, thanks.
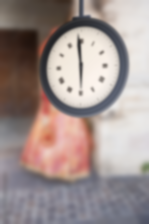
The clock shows 5.59
